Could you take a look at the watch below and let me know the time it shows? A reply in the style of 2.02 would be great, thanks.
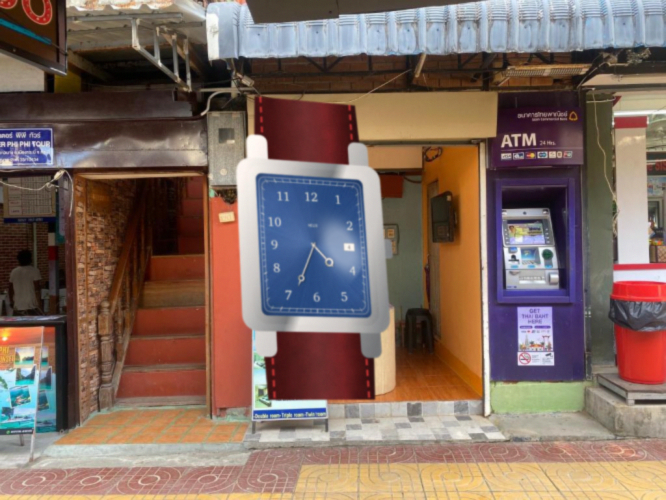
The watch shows 4.34
